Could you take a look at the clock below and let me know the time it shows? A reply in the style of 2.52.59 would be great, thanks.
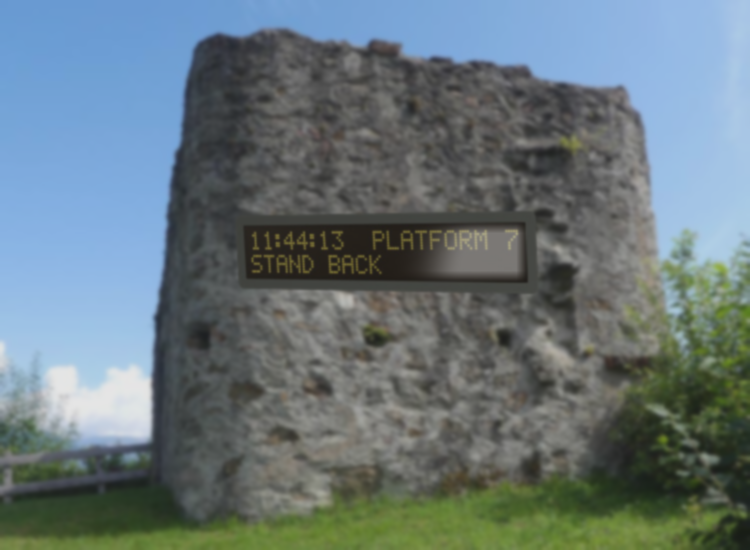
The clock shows 11.44.13
